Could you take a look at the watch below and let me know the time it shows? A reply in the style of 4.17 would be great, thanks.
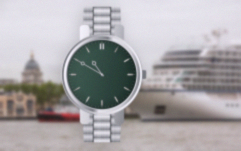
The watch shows 10.50
